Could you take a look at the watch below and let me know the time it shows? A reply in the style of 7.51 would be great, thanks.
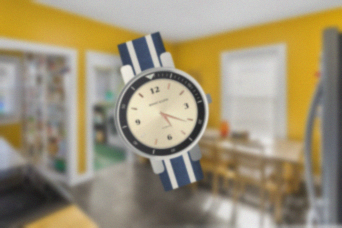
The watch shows 5.21
